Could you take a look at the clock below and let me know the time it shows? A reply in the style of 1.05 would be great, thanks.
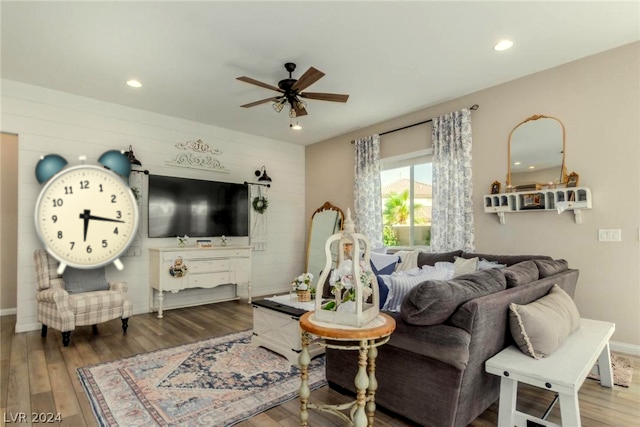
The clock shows 6.17
